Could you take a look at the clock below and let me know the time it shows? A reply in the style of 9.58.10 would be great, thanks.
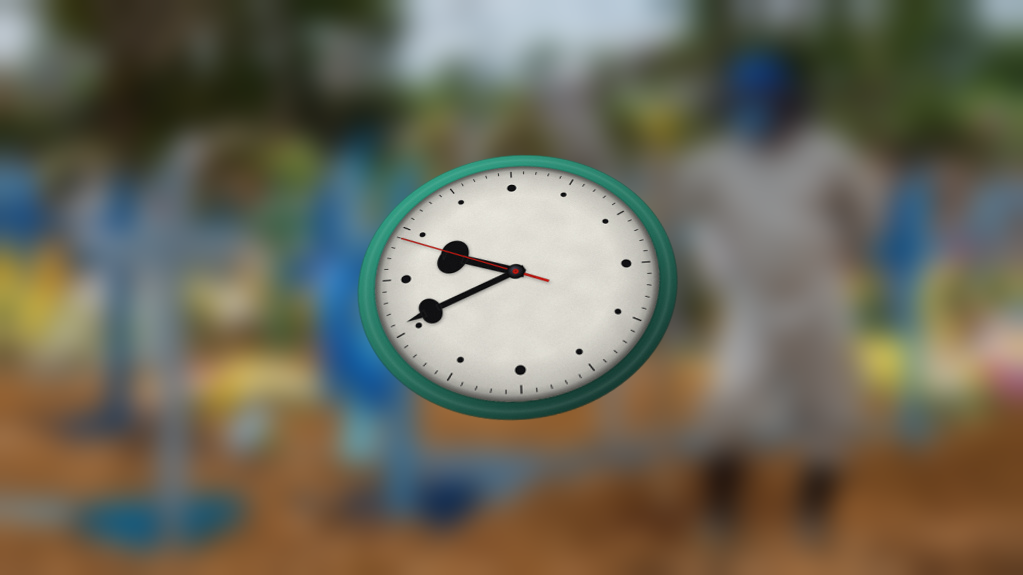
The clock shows 9.40.49
